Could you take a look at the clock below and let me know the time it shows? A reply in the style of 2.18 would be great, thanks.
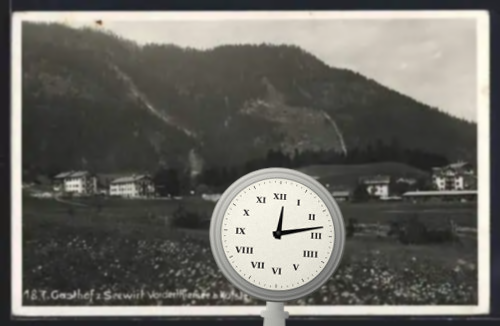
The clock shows 12.13
